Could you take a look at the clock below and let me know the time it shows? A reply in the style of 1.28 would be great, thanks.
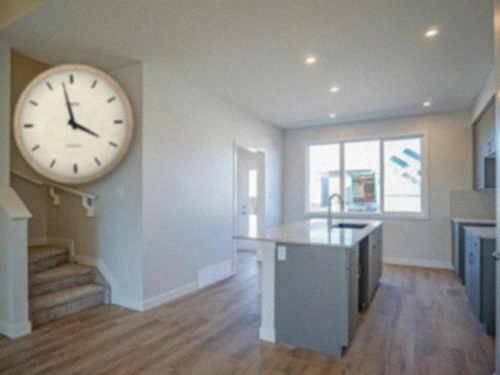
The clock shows 3.58
